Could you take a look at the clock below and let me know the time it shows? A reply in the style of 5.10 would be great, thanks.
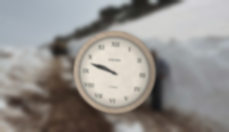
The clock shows 9.48
